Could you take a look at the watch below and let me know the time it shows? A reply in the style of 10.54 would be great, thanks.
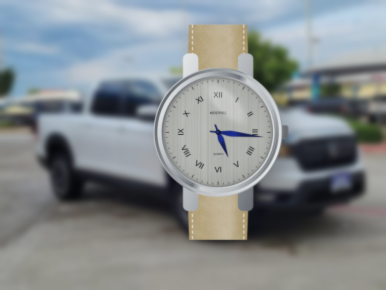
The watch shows 5.16
